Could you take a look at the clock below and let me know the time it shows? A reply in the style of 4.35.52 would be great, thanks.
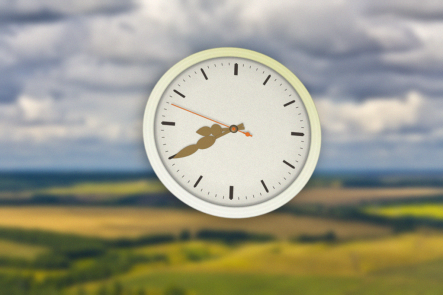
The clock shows 8.39.48
